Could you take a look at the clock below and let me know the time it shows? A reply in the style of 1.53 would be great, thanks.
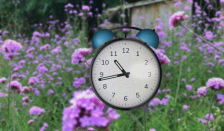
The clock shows 10.43
